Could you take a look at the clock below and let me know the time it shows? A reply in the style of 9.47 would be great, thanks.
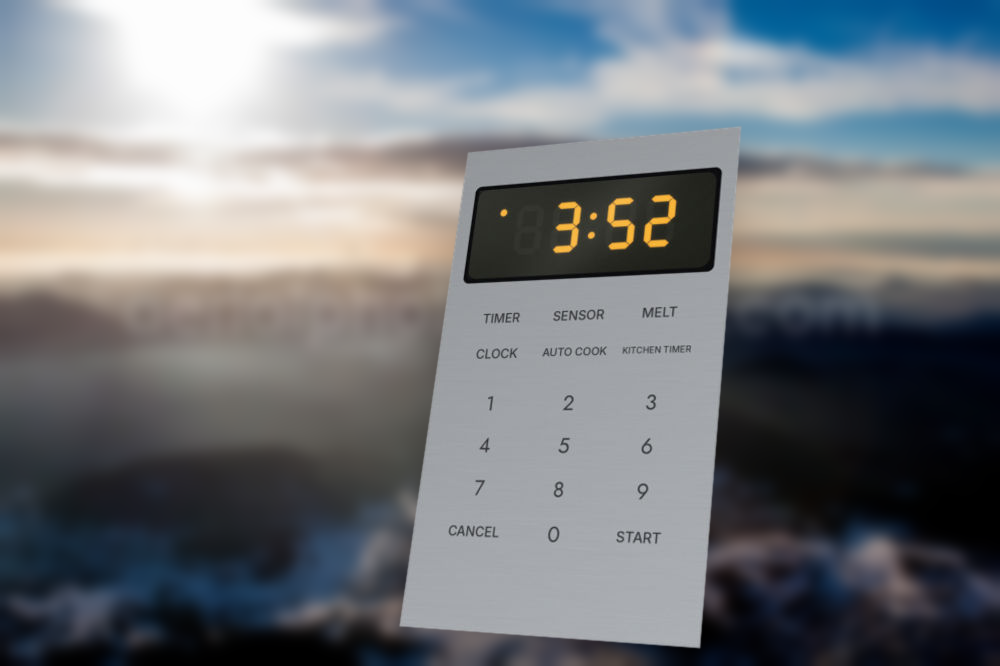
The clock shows 3.52
